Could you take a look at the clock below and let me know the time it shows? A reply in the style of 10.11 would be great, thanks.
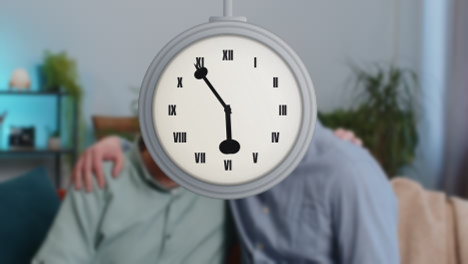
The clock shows 5.54
